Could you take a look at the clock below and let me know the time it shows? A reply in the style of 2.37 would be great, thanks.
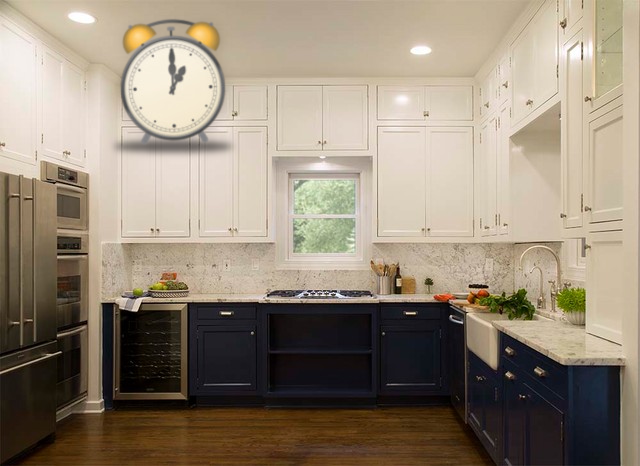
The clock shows 1.00
